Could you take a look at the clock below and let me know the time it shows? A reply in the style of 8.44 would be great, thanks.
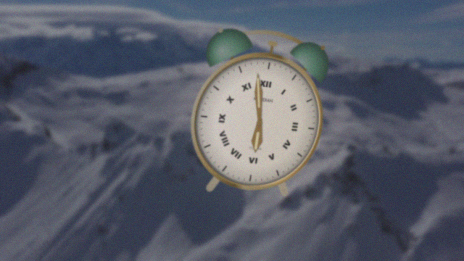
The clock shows 5.58
